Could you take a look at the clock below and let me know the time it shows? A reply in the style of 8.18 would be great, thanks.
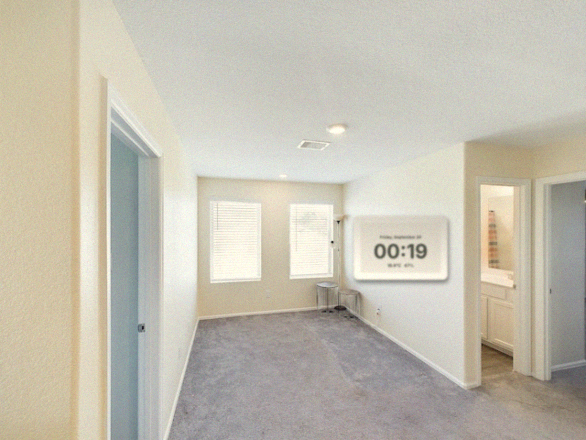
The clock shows 0.19
